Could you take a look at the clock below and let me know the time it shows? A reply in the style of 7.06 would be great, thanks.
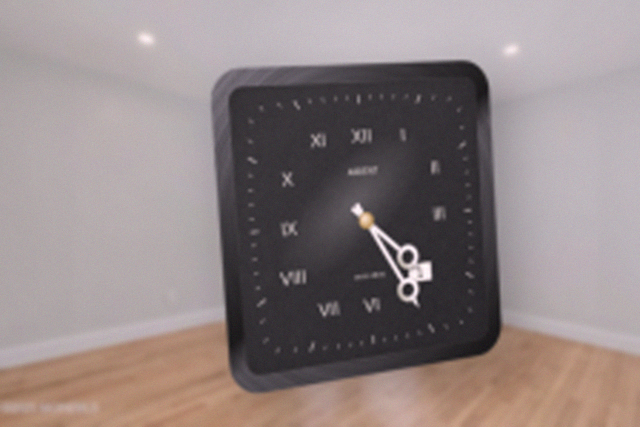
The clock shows 4.25
